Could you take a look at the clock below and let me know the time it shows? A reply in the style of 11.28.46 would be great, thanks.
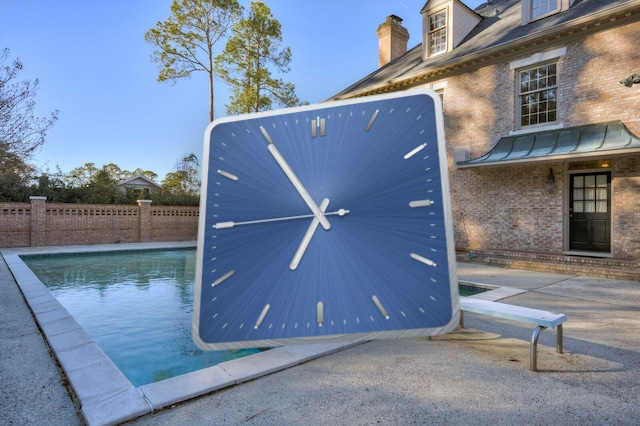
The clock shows 6.54.45
